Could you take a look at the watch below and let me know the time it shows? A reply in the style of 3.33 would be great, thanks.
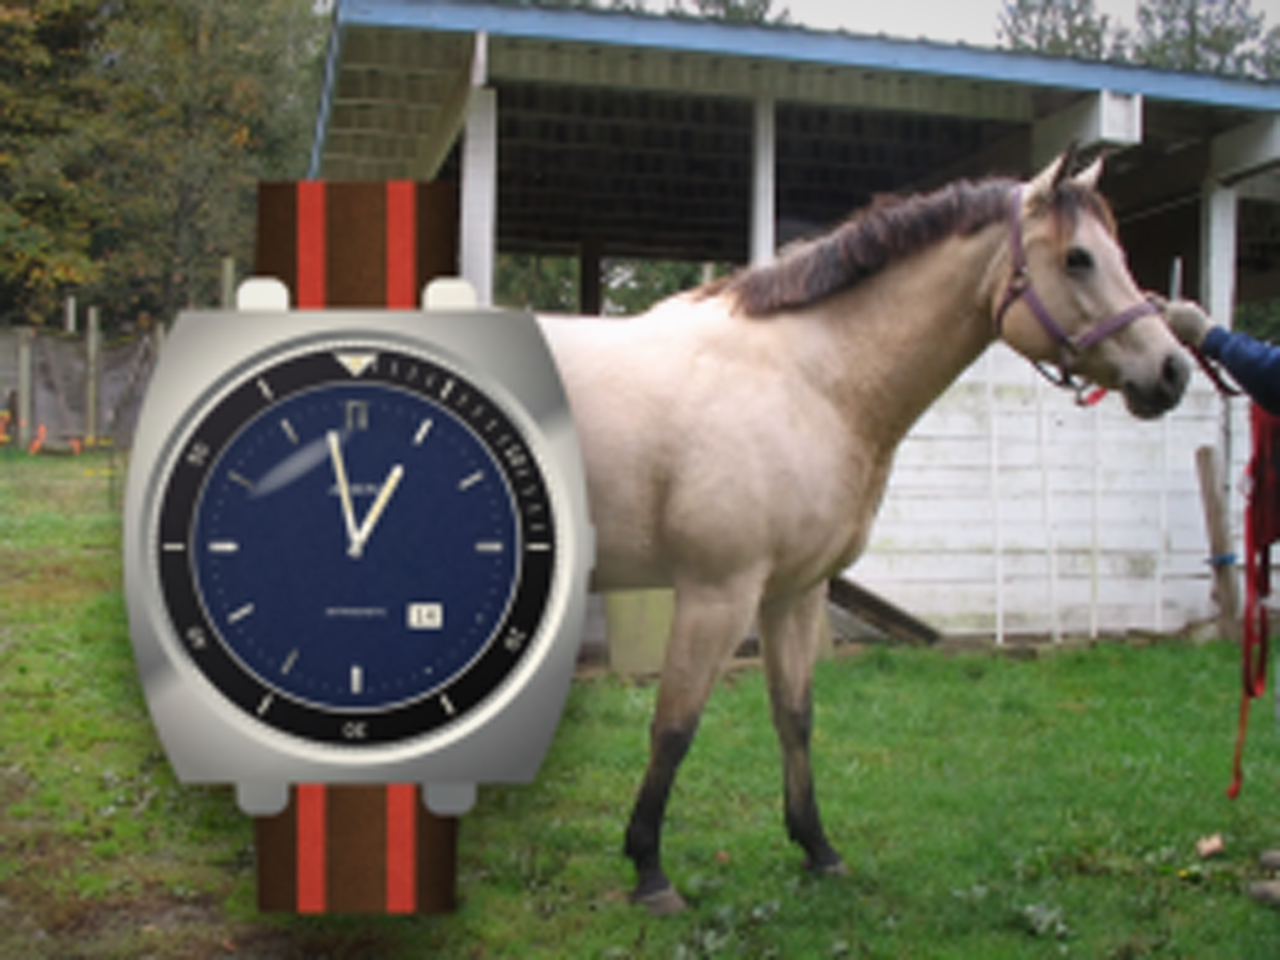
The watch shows 12.58
